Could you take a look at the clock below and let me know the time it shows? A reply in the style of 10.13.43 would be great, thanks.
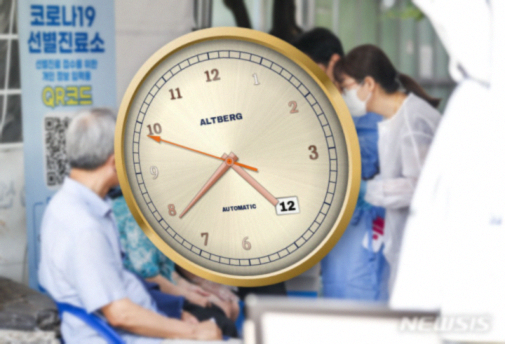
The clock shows 4.38.49
